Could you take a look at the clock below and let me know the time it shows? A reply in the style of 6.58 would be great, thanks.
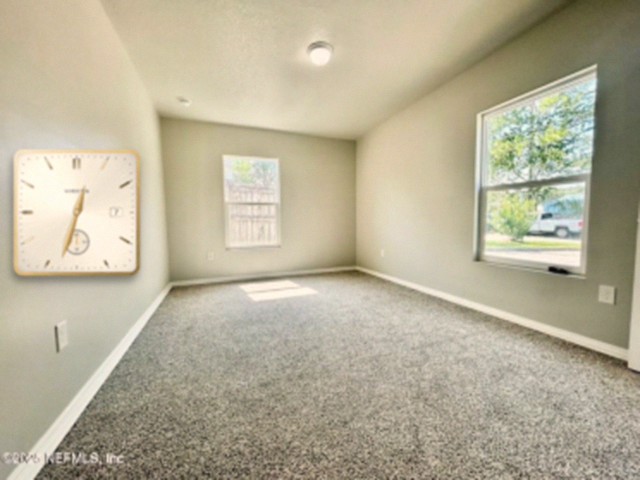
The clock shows 12.33
